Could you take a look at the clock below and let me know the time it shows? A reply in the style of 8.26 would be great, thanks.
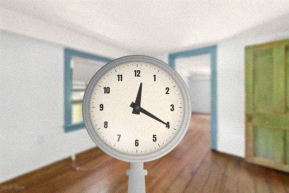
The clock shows 12.20
